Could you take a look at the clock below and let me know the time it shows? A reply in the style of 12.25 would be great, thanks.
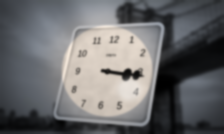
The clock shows 3.16
